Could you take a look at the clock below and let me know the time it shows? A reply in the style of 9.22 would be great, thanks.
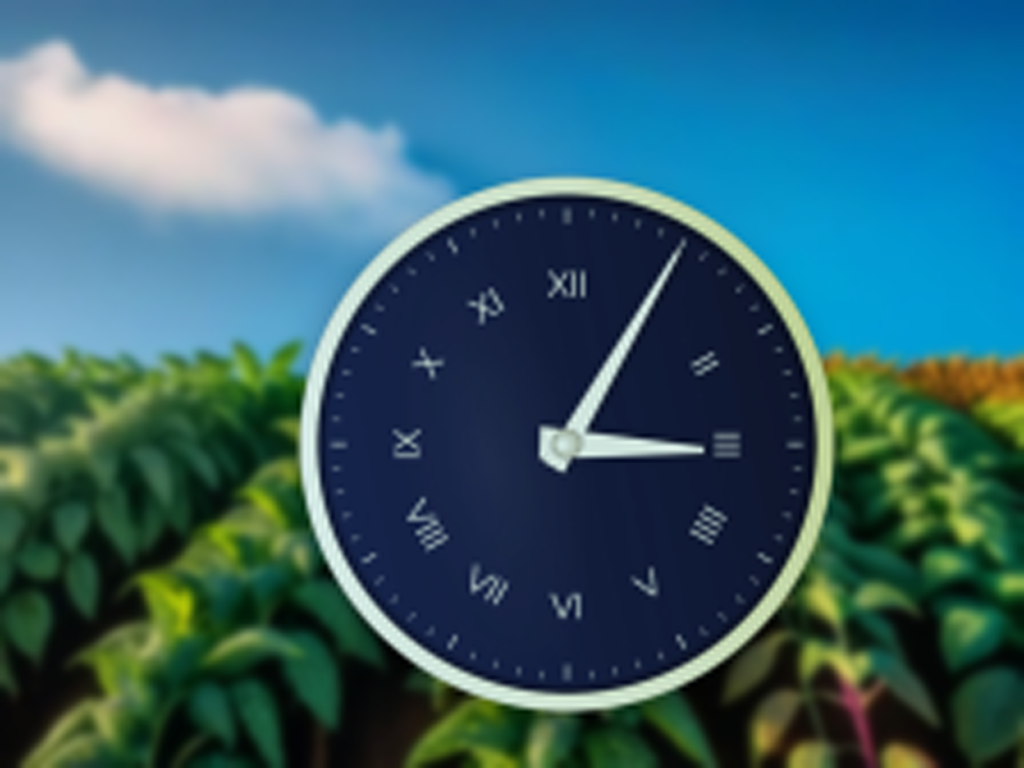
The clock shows 3.05
